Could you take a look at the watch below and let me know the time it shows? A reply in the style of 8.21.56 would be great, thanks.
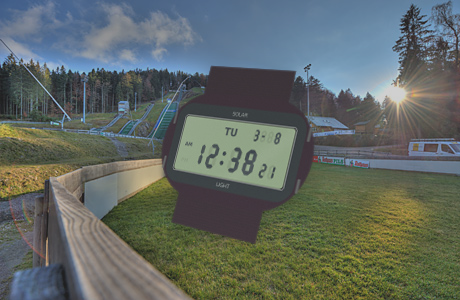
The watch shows 12.38.21
